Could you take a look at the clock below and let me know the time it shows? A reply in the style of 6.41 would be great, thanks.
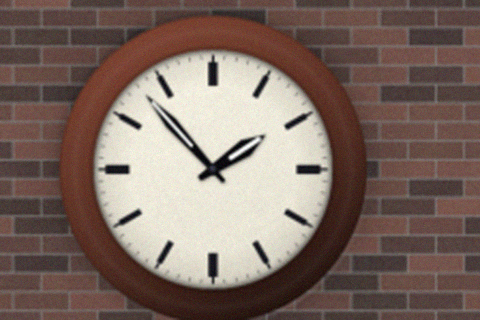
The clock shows 1.53
